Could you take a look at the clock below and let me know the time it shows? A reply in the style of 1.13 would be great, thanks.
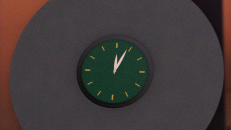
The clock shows 12.04
